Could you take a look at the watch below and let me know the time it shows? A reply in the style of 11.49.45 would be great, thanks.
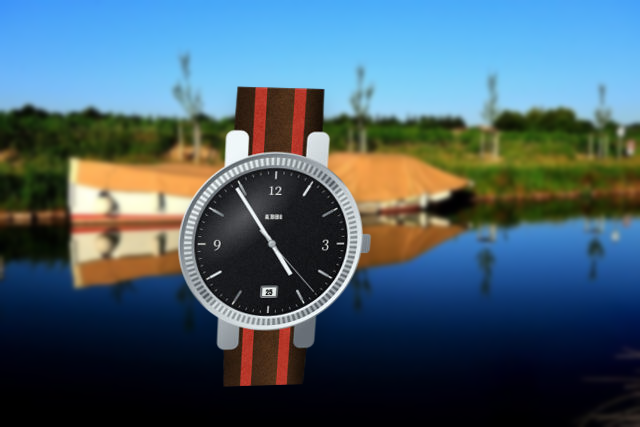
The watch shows 4.54.23
